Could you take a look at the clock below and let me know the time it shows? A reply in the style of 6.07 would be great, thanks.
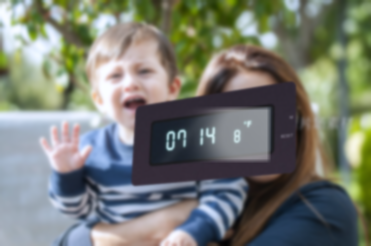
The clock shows 7.14
